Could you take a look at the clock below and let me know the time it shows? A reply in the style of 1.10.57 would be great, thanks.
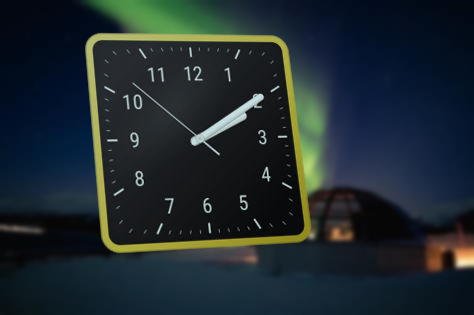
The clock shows 2.09.52
